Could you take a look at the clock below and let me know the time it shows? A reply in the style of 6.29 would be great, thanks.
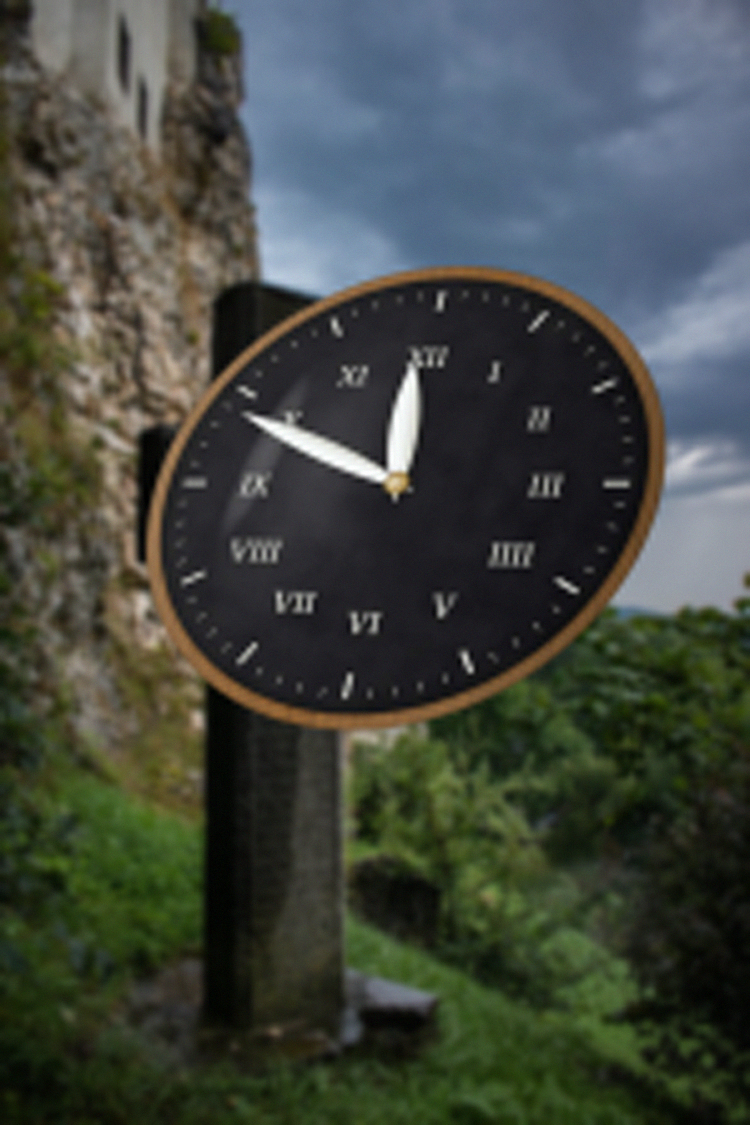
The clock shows 11.49
